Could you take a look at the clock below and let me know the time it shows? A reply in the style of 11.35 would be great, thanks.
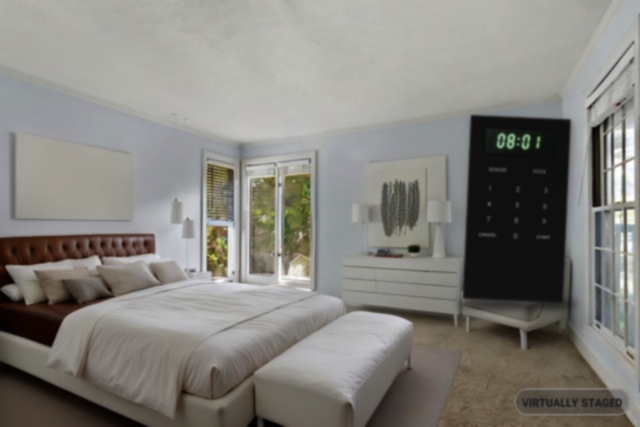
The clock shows 8.01
